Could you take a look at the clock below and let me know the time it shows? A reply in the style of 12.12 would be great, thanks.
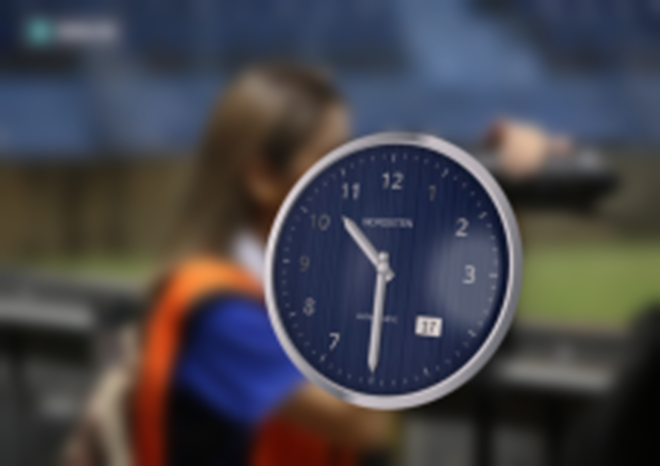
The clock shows 10.30
